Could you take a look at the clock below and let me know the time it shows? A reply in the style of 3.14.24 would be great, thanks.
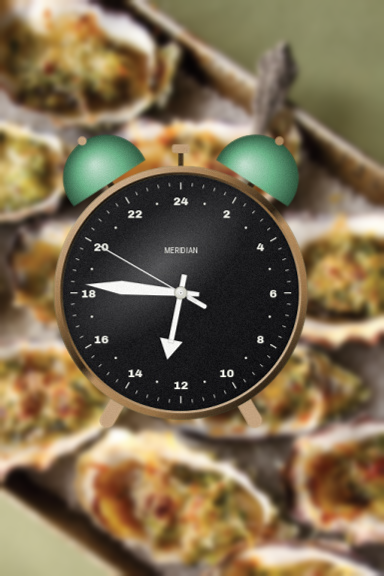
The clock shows 12.45.50
